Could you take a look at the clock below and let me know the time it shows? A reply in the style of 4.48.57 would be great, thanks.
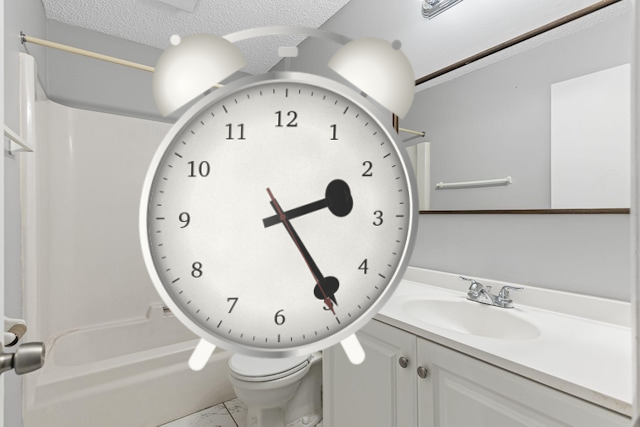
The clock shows 2.24.25
